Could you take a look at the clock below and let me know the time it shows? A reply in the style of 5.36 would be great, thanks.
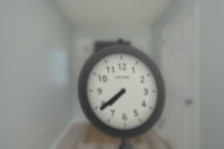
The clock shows 7.39
